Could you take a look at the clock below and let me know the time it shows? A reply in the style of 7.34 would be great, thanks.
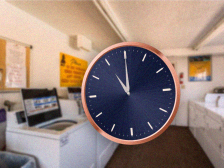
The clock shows 11.00
